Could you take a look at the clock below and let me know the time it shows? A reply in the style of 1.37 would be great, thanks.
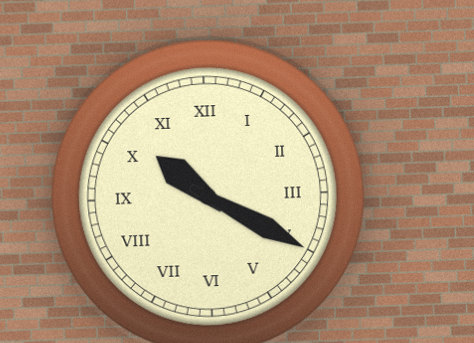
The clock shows 10.20
